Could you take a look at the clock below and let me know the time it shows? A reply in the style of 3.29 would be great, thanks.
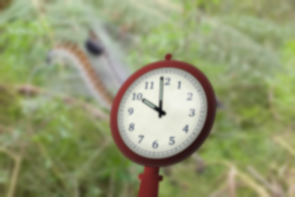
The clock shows 9.59
